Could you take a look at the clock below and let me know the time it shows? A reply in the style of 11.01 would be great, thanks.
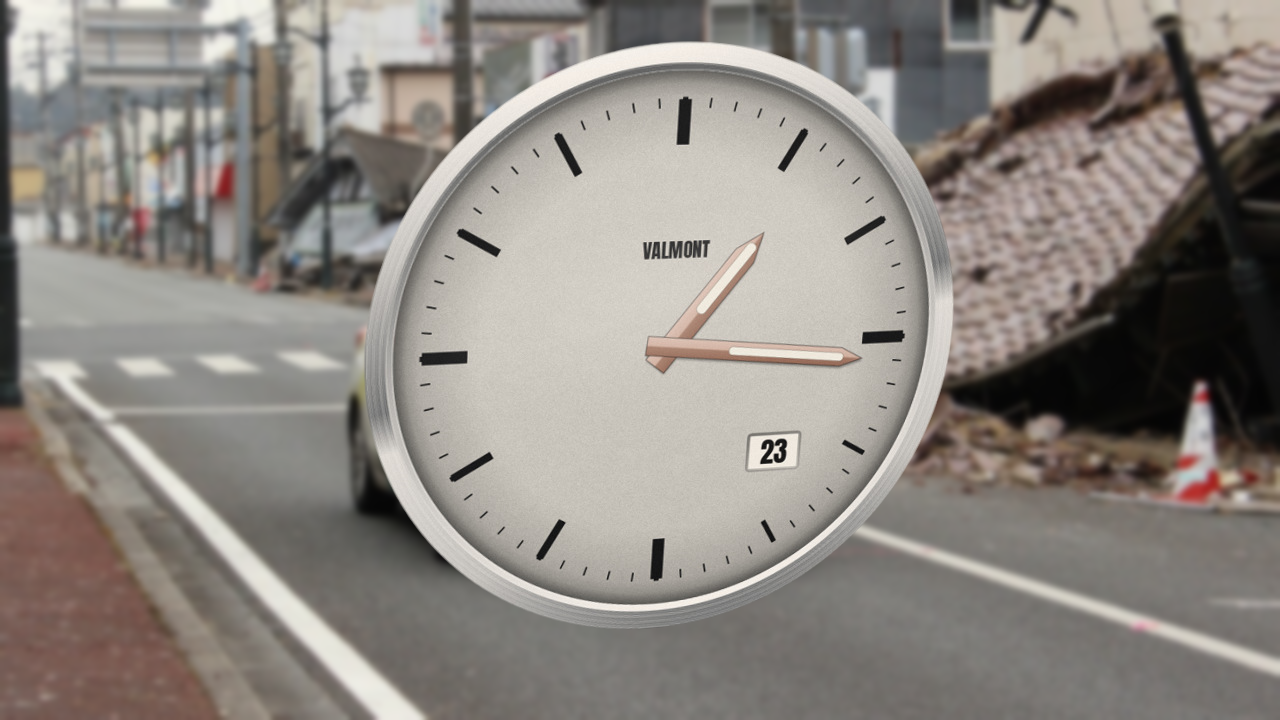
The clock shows 1.16
